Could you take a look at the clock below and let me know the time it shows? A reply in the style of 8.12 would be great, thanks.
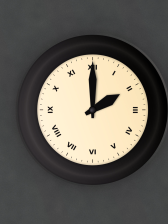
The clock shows 2.00
